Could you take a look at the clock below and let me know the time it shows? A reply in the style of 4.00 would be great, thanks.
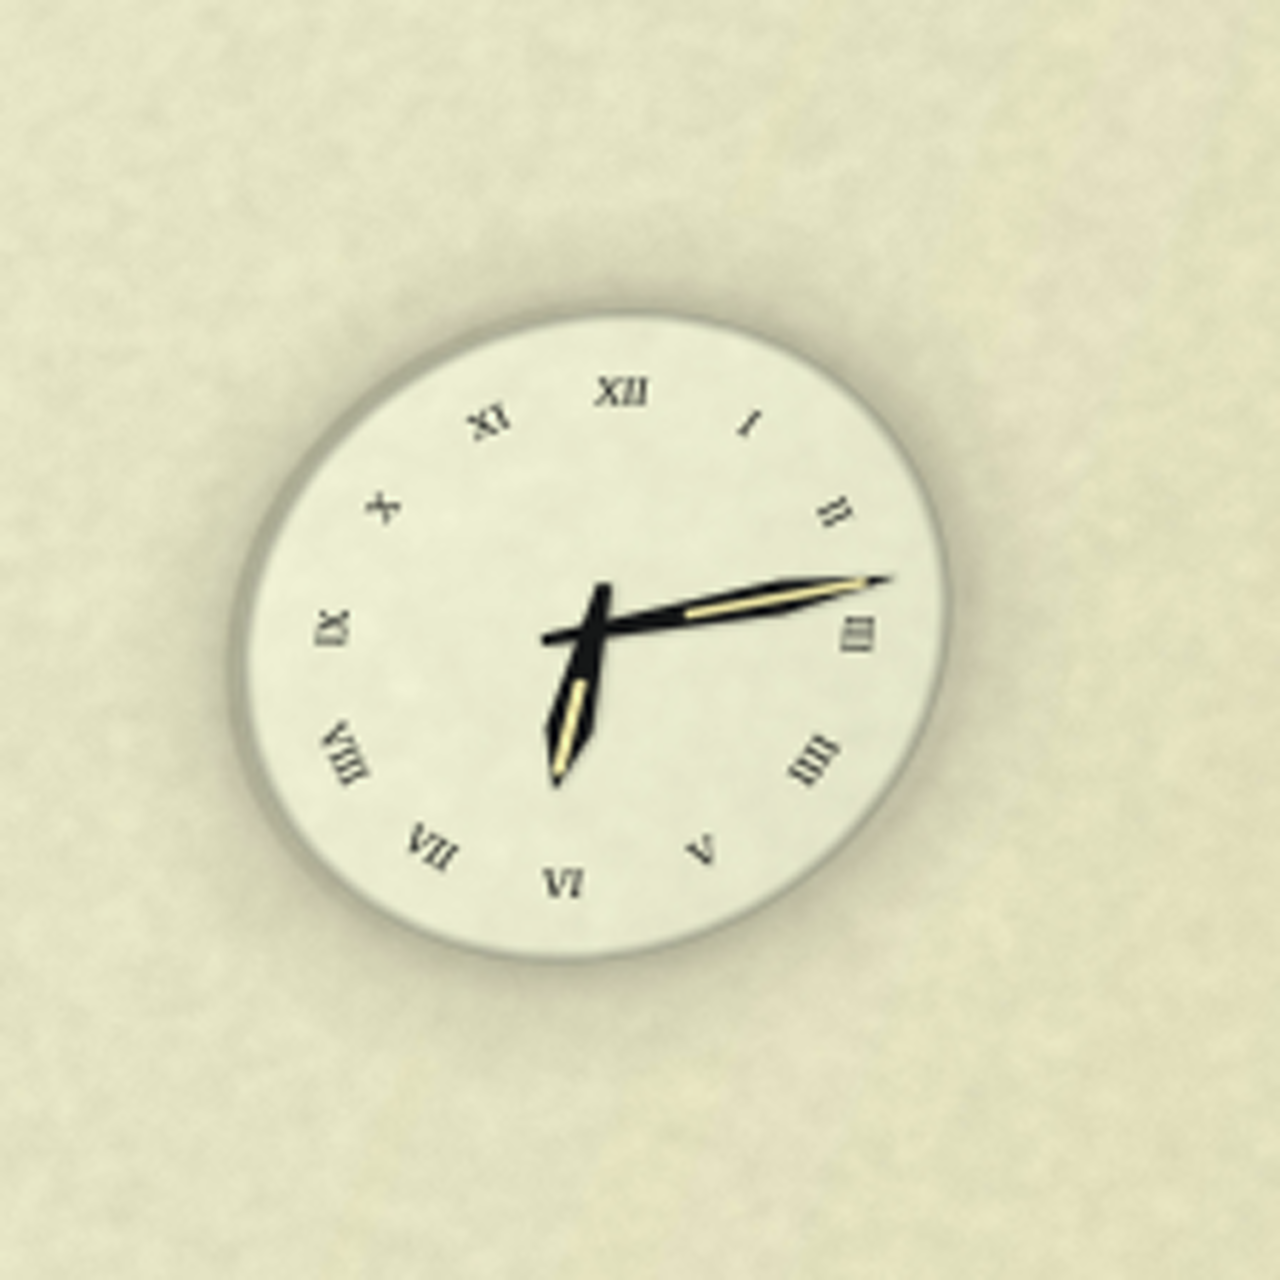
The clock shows 6.13
